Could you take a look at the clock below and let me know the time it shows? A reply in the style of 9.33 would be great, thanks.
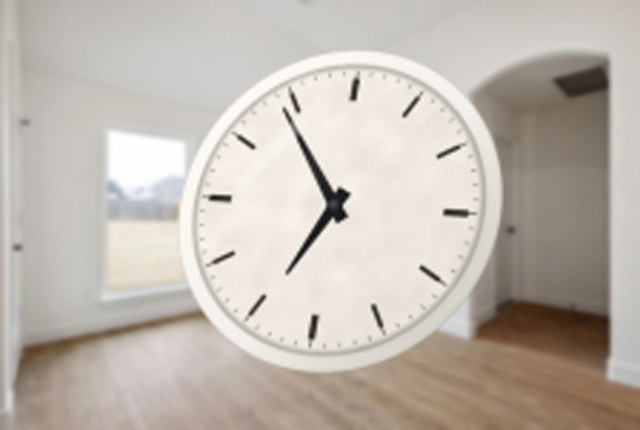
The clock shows 6.54
